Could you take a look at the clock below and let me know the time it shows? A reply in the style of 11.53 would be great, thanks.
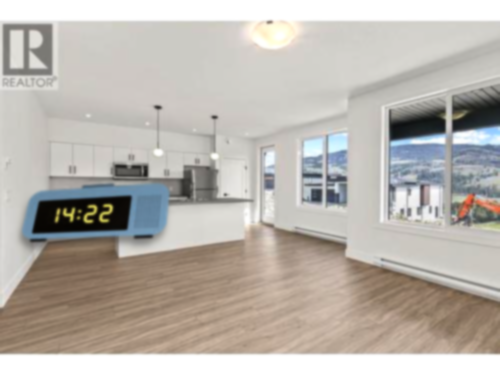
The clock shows 14.22
